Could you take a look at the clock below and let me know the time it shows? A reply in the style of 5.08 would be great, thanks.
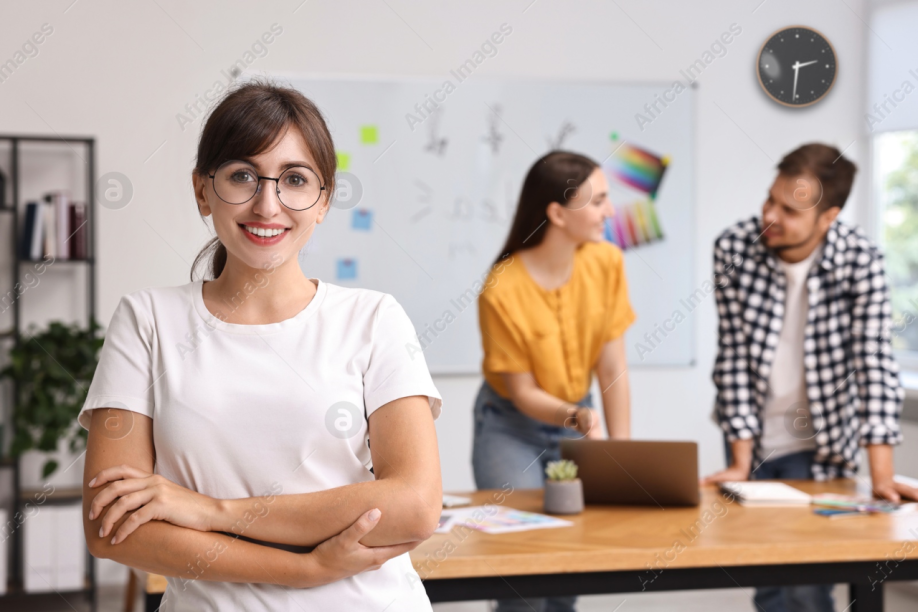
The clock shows 2.31
